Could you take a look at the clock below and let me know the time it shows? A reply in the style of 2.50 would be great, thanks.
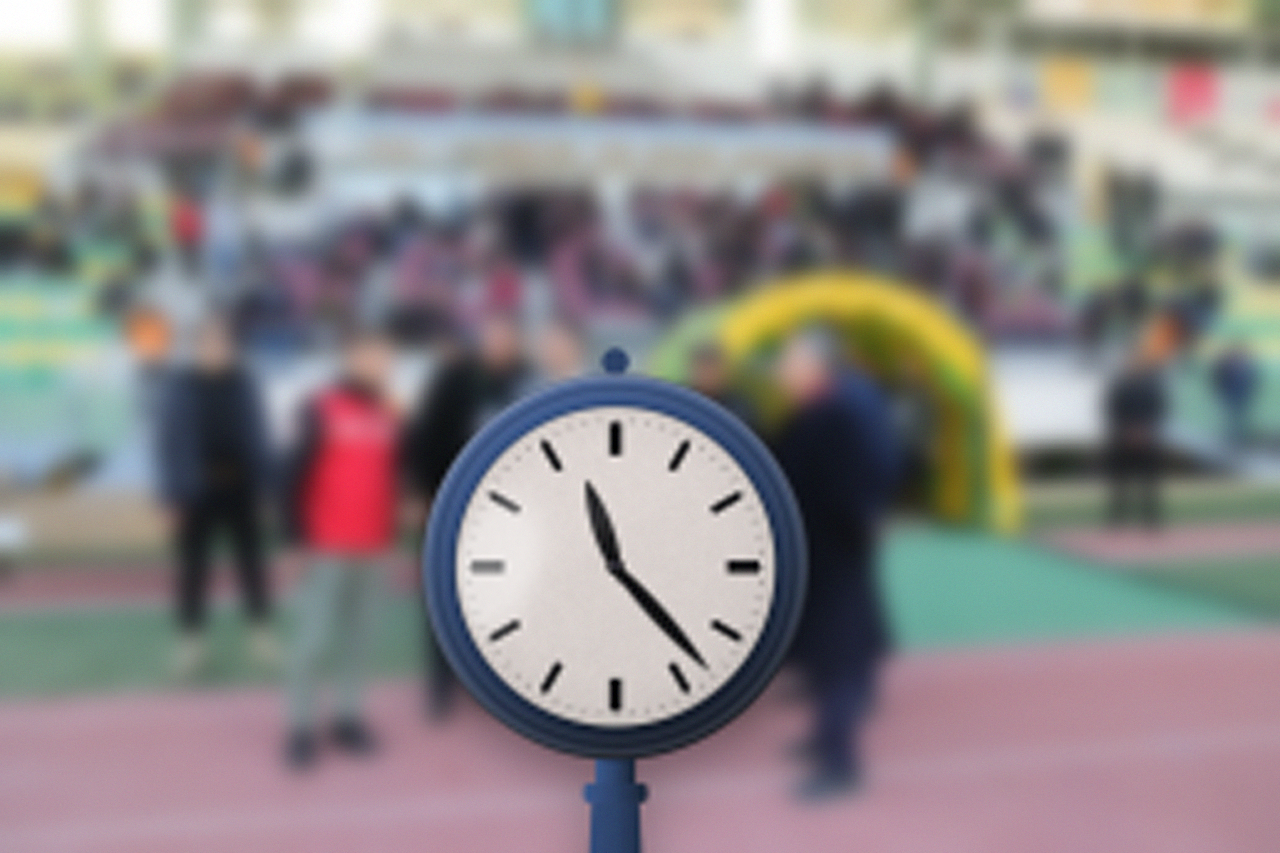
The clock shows 11.23
